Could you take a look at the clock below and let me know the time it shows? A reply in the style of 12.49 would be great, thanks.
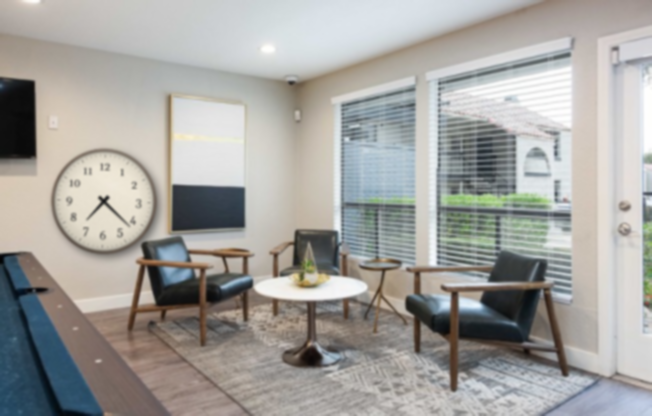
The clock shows 7.22
